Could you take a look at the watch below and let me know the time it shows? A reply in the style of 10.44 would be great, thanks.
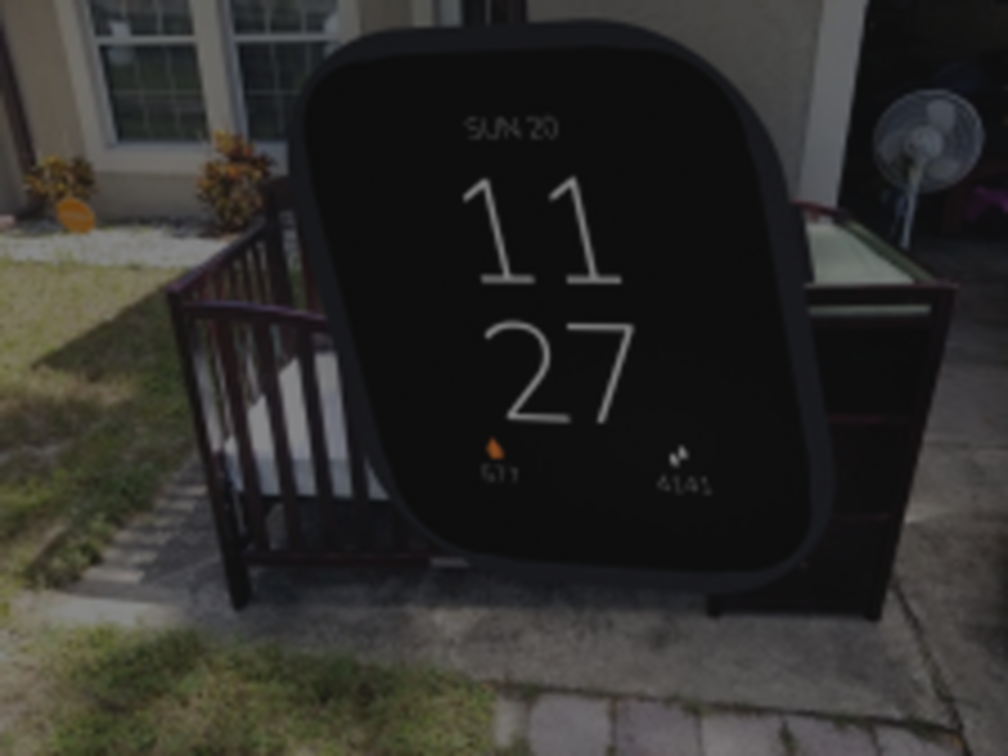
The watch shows 11.27
